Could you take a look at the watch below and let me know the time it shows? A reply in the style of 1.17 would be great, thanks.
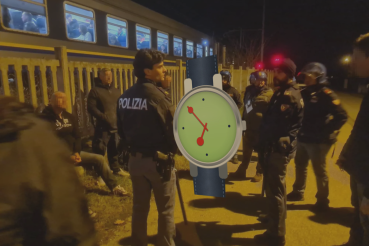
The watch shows 6.53
